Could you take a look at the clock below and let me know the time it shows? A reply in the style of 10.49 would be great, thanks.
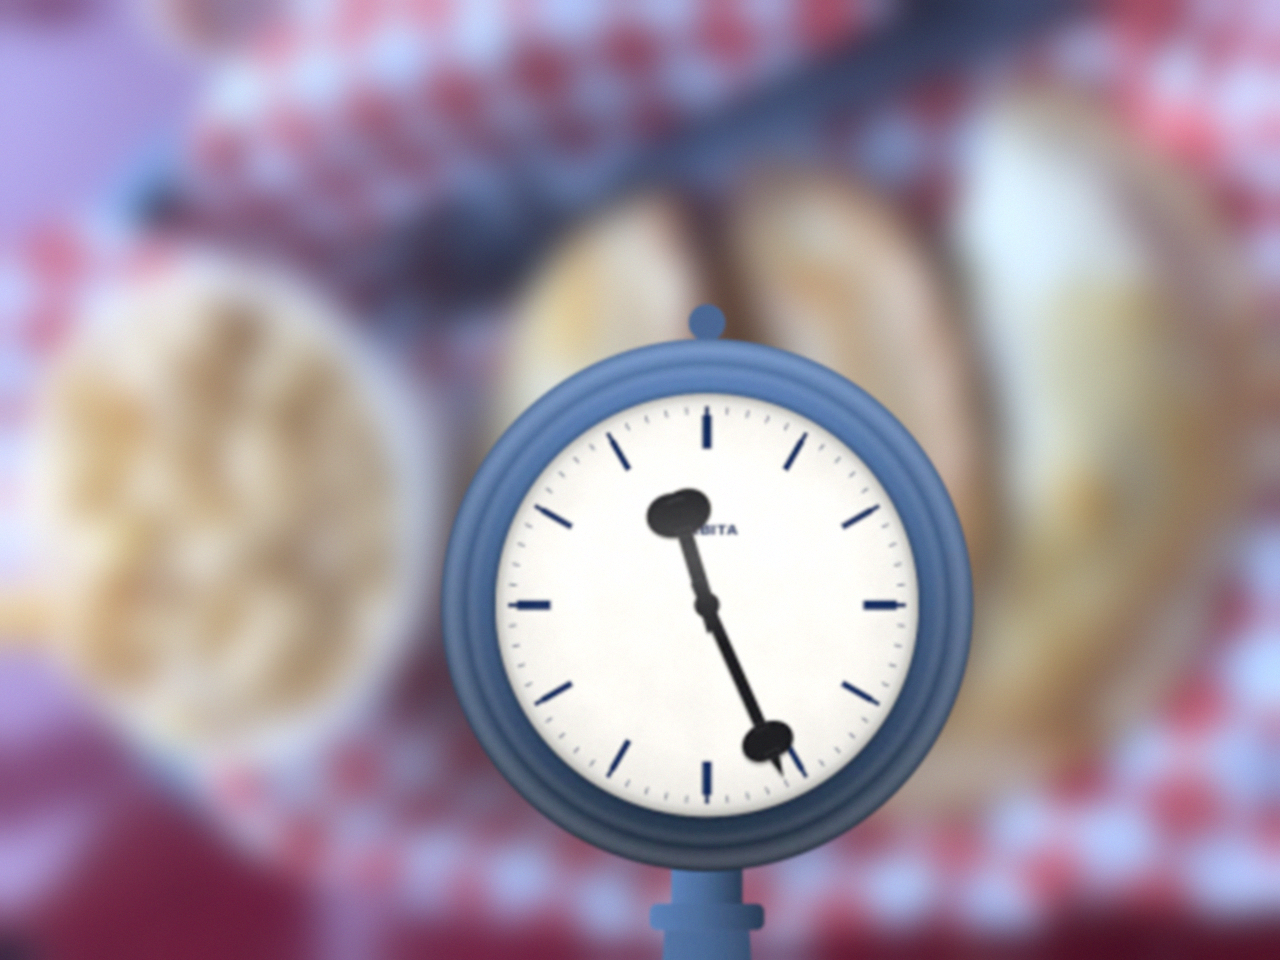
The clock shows 11.26
